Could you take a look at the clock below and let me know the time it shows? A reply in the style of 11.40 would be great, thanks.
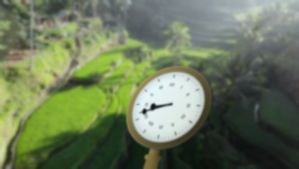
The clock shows 8.42
